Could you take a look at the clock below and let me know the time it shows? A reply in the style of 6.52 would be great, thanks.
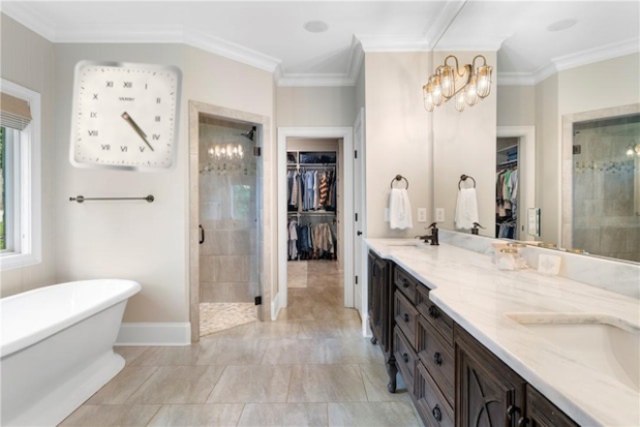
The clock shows 4.23
